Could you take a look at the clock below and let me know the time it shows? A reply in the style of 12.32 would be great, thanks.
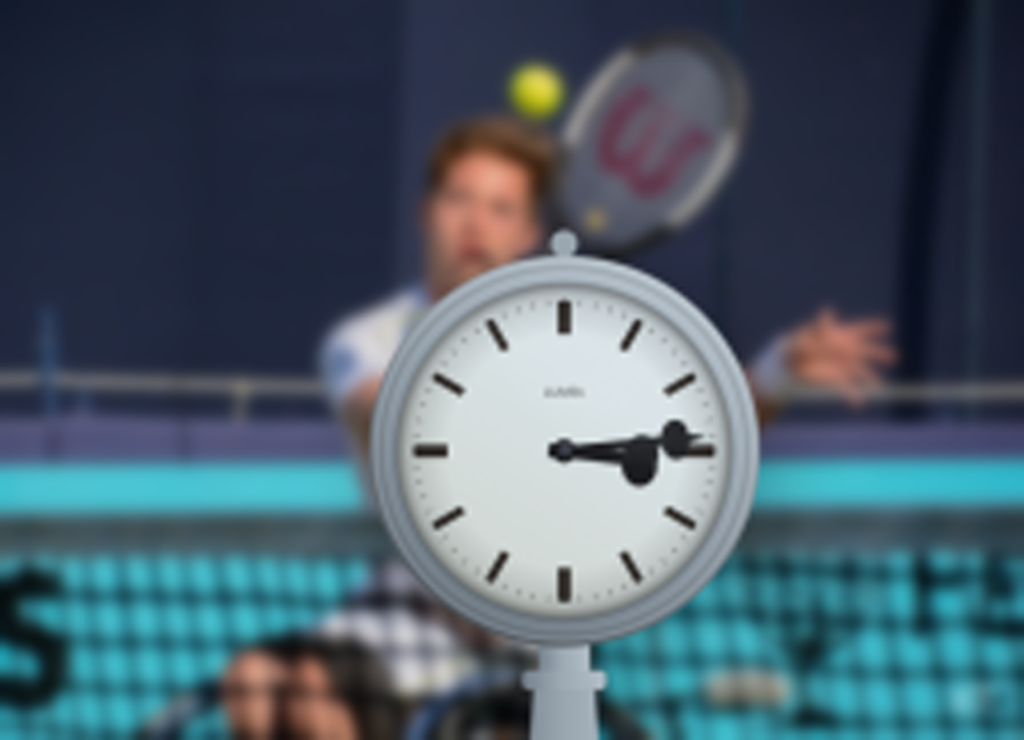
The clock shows 3.14
